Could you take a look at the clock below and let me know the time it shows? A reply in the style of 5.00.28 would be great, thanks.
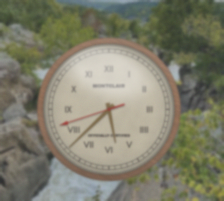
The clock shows 5.37.42
